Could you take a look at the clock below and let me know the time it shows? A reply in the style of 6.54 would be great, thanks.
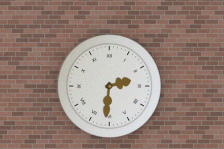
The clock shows 2.31
